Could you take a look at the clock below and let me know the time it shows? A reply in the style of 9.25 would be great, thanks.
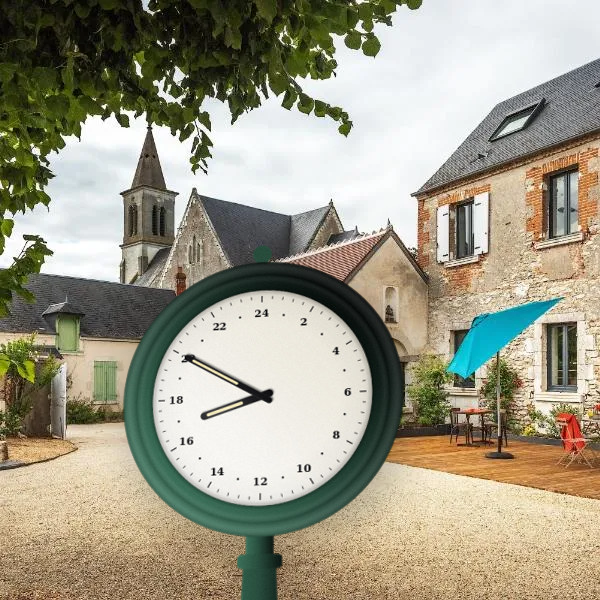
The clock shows 16.50
